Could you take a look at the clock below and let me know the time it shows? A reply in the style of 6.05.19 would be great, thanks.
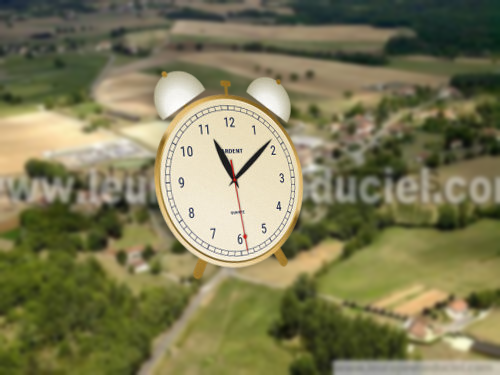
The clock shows 11.08.29
